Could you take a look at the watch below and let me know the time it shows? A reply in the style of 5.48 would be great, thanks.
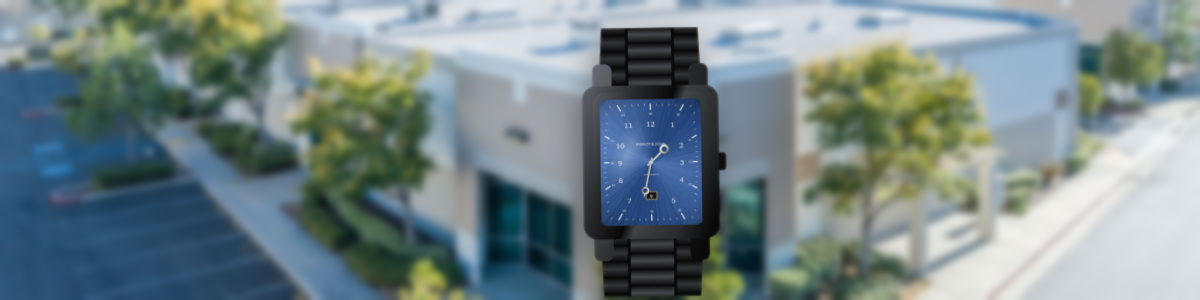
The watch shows 1.32
